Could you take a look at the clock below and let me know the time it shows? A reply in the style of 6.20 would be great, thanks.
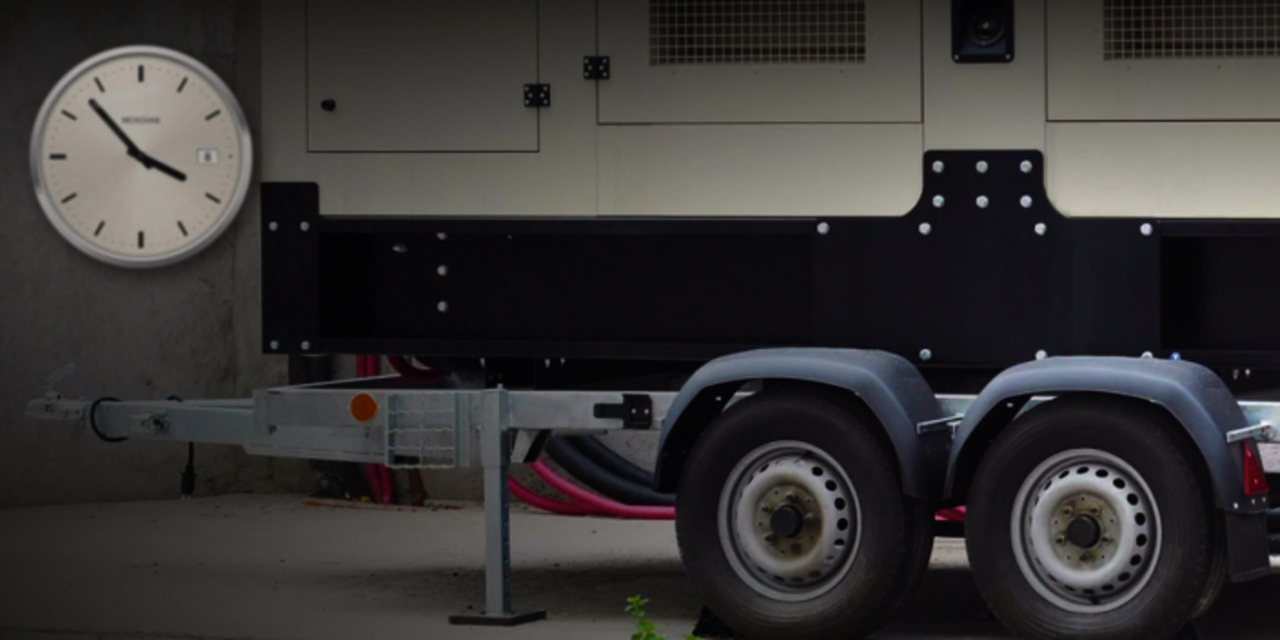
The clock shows 3.53
